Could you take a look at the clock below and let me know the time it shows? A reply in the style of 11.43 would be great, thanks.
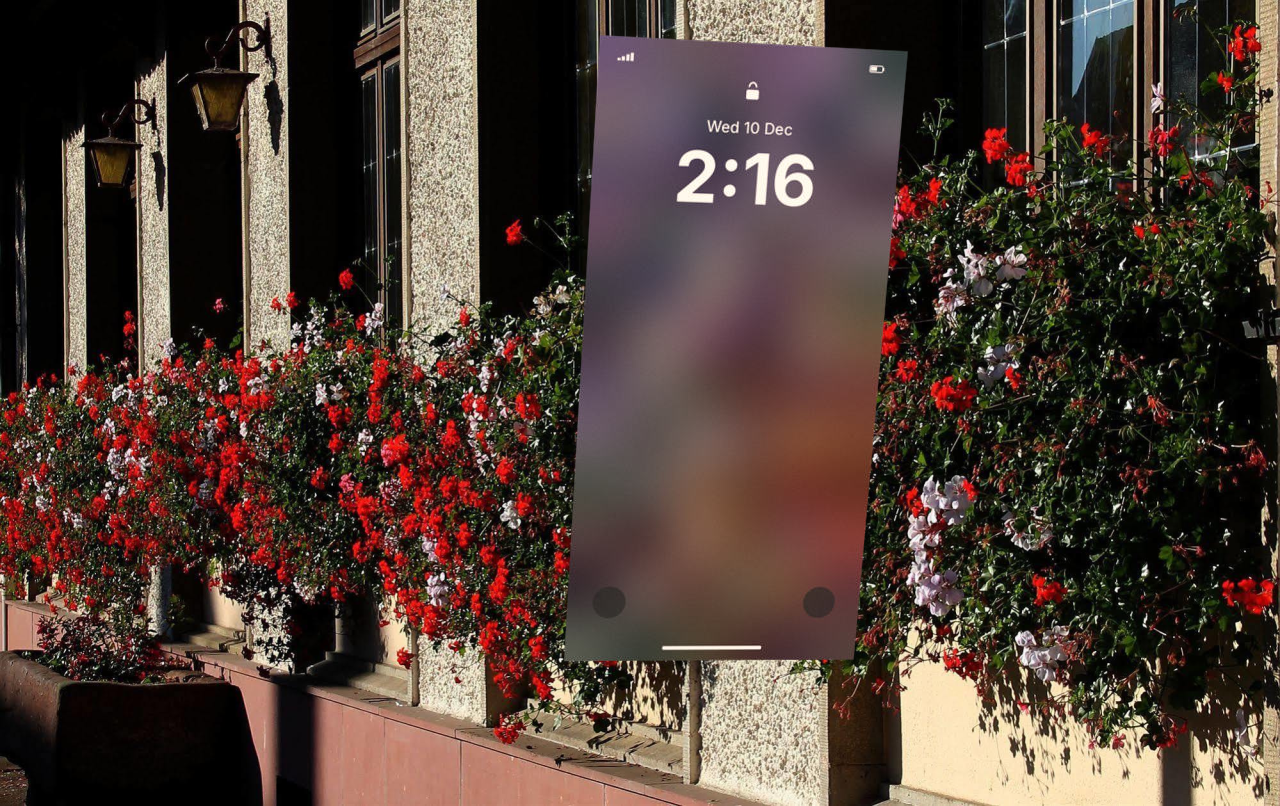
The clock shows 2.16
